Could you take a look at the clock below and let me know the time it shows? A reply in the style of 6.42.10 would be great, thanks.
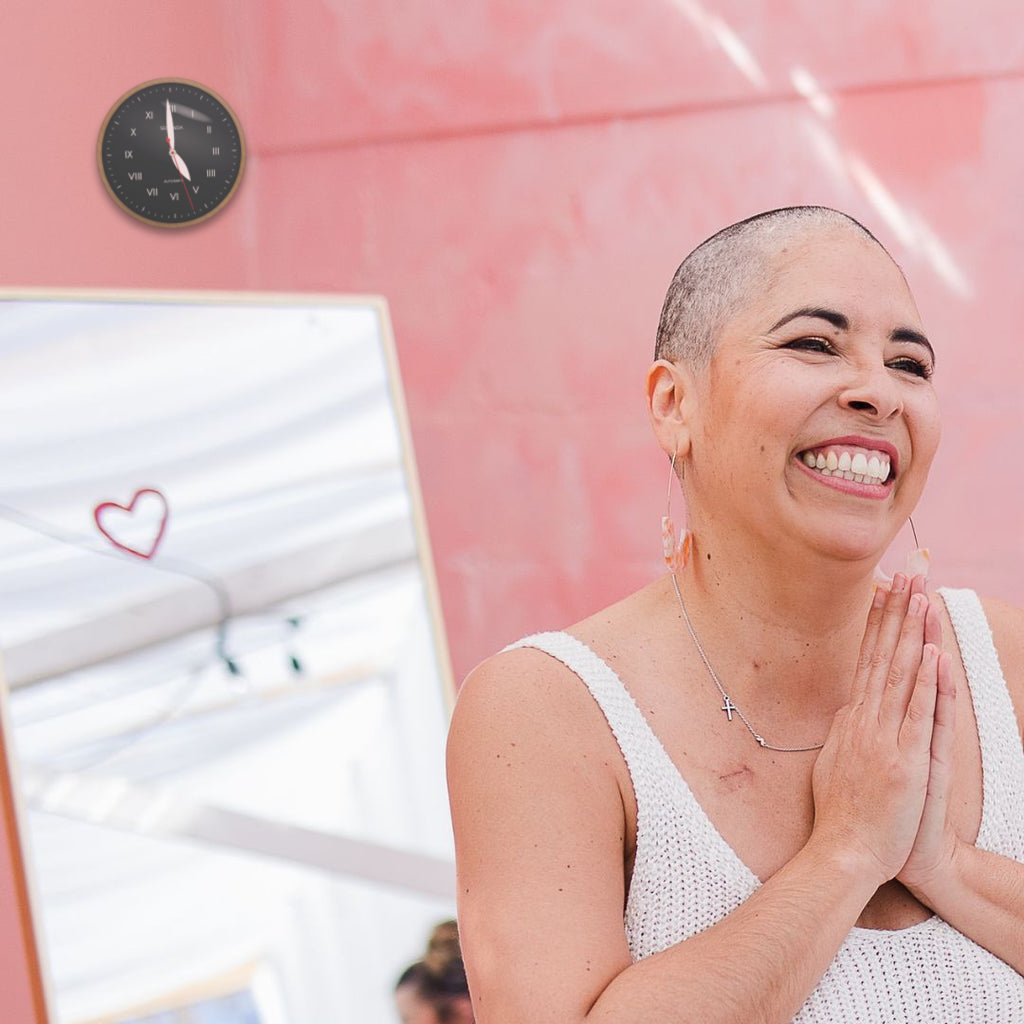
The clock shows 4.59.27
